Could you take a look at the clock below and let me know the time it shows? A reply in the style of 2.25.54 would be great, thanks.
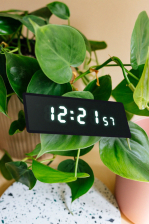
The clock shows 12.21.57
